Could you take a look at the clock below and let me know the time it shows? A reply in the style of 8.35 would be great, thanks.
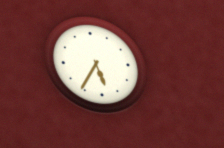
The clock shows 5.36
